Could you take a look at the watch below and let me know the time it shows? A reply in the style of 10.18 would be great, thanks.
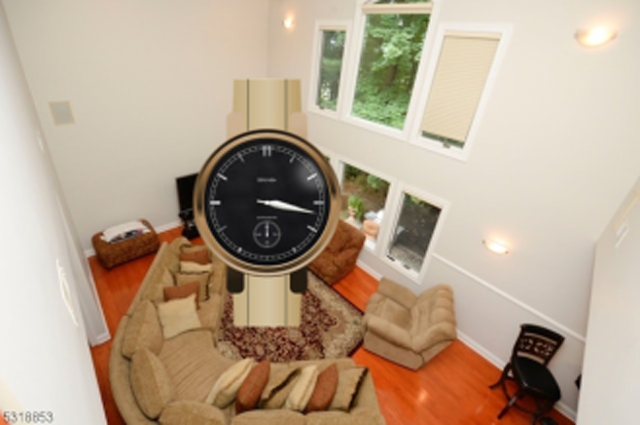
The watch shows 3.17
